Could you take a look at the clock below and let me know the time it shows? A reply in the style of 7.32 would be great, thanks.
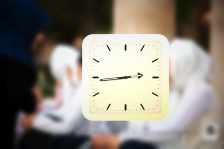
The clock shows 2.44
